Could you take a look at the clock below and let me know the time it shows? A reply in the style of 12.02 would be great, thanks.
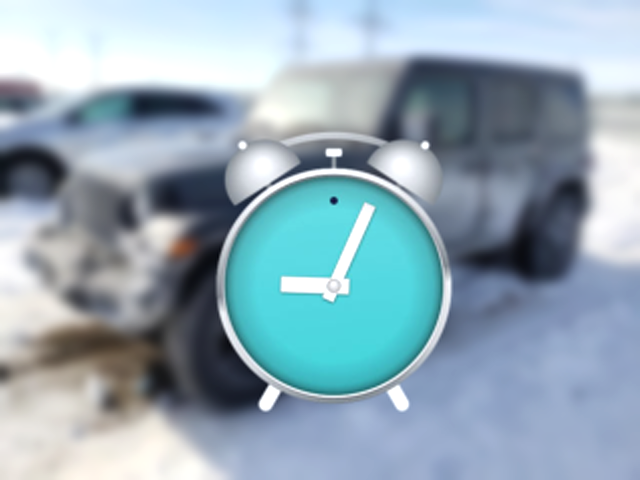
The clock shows 9.04
